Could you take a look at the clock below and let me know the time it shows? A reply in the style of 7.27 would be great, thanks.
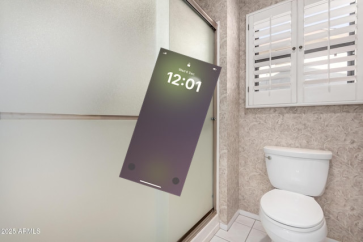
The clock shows 12.01
